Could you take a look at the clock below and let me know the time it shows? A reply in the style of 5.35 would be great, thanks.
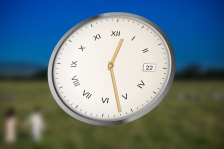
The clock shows 12.27
